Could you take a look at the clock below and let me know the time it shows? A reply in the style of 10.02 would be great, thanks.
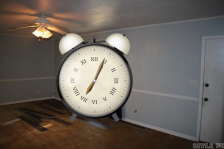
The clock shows 7.04
